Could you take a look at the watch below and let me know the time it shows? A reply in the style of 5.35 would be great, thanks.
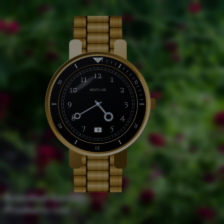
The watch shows 4.40
